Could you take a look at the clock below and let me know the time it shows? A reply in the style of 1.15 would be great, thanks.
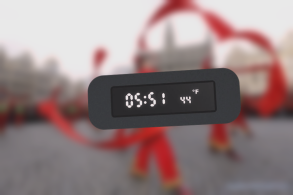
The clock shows 5.51
